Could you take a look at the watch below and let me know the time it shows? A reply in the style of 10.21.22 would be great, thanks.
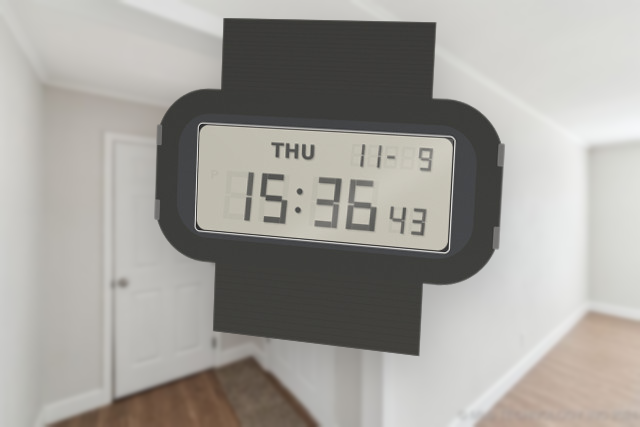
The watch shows 15.36.43
